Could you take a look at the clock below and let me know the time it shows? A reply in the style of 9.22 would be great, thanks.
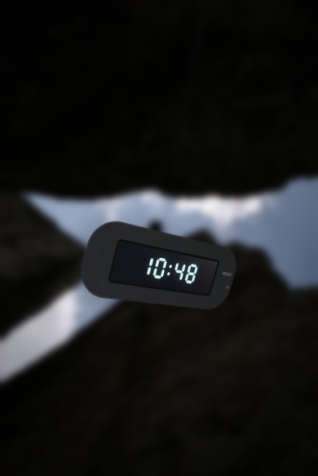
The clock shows 10.48
